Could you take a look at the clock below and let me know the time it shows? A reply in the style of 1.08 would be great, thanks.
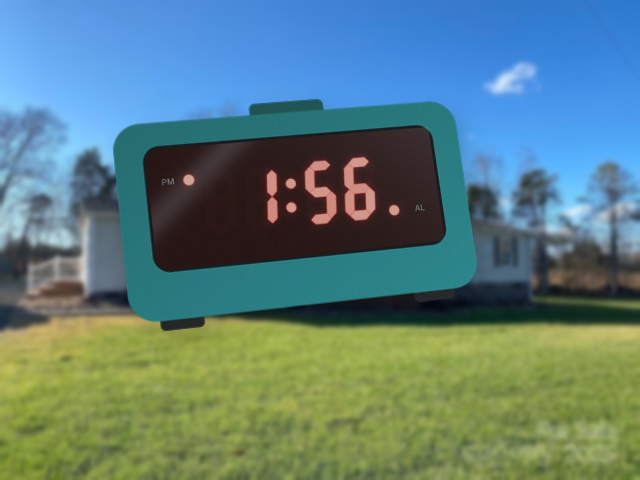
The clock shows 1.56
